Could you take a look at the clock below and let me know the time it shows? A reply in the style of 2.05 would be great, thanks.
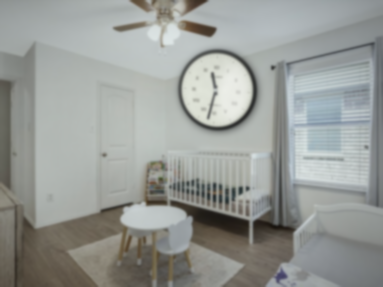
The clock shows 11.32
